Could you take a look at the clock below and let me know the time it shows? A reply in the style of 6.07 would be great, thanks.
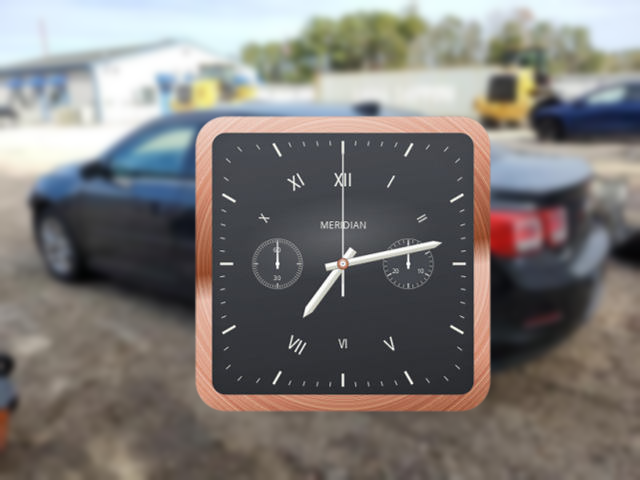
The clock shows 7.13
